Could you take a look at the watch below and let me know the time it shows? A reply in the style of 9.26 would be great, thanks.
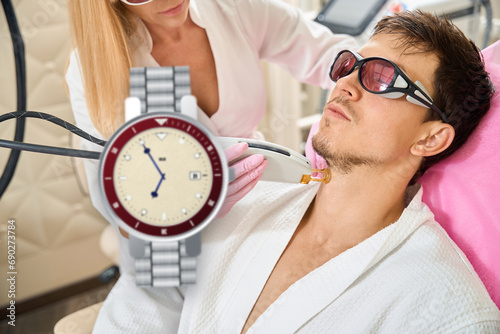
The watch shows 6.55
